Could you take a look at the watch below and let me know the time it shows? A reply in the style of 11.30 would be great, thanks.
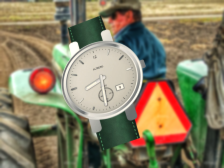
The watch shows 8.31
